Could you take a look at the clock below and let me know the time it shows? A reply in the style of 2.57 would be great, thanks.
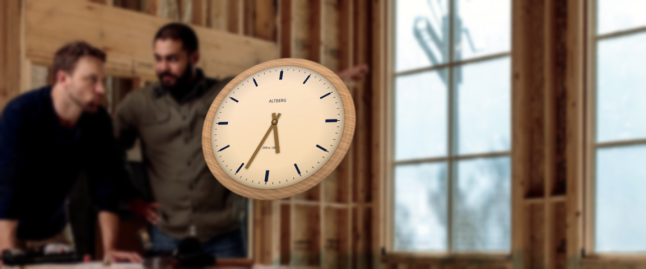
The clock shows 5.34
